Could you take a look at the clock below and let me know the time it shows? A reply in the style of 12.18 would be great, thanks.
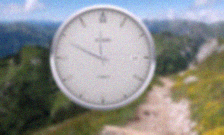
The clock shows 11.49
